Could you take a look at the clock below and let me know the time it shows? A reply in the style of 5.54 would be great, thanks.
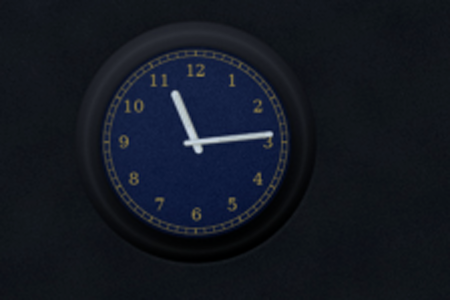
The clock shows 11.14
